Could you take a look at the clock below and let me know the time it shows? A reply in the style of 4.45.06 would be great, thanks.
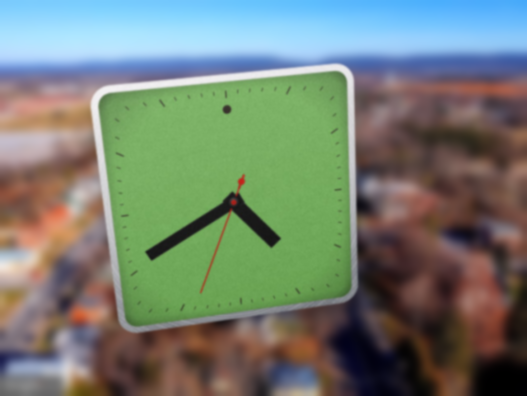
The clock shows 4.40.34
